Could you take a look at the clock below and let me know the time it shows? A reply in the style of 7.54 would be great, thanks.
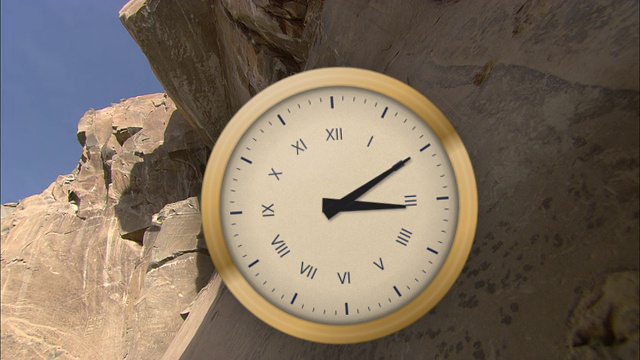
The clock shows 3.10
